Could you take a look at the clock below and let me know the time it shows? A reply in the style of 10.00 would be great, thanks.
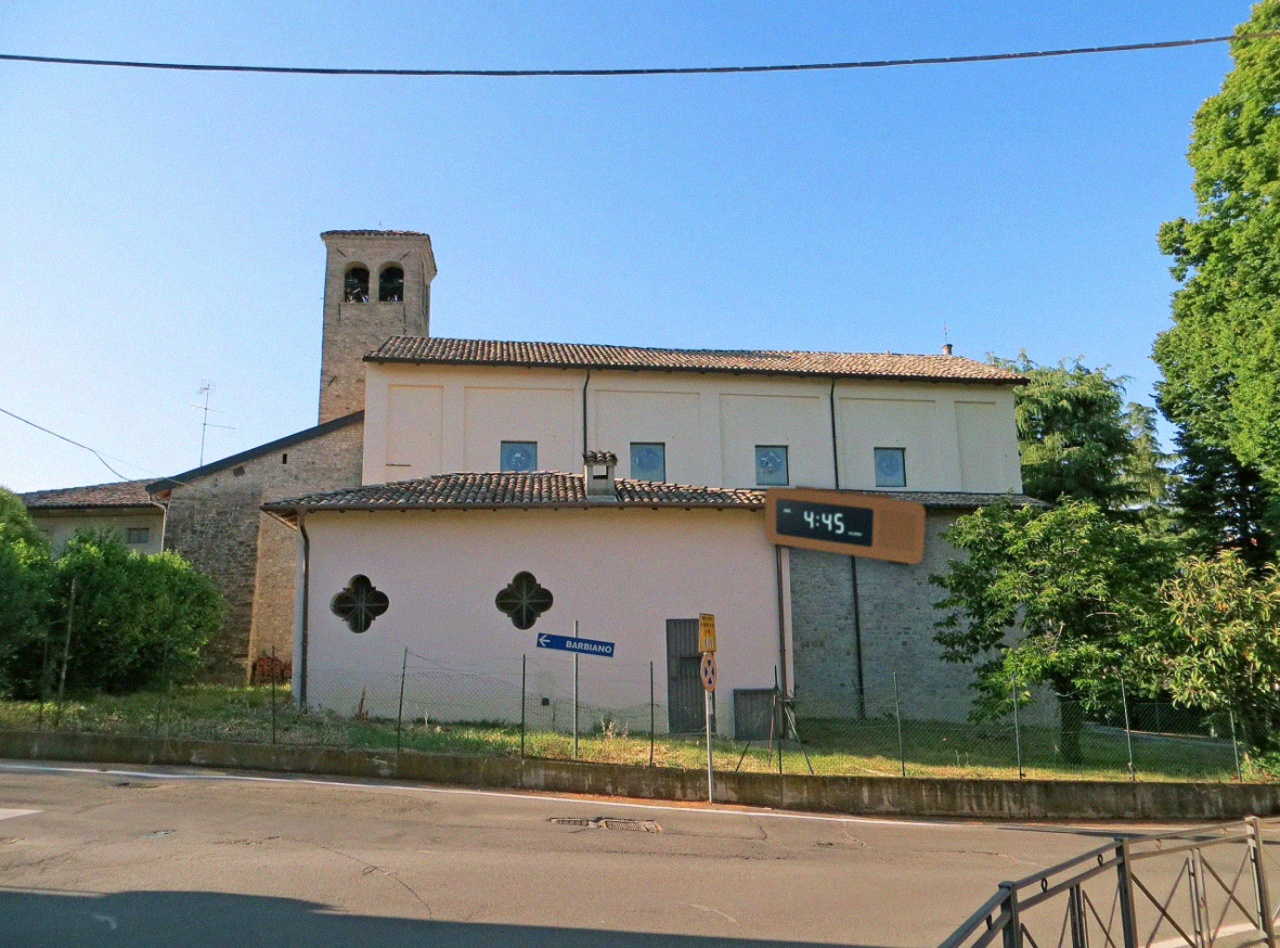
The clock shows 4.45
